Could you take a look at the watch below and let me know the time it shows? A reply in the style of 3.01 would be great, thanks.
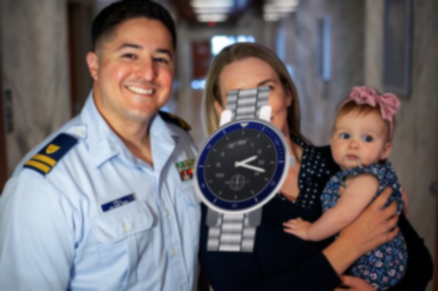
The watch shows 2.18
